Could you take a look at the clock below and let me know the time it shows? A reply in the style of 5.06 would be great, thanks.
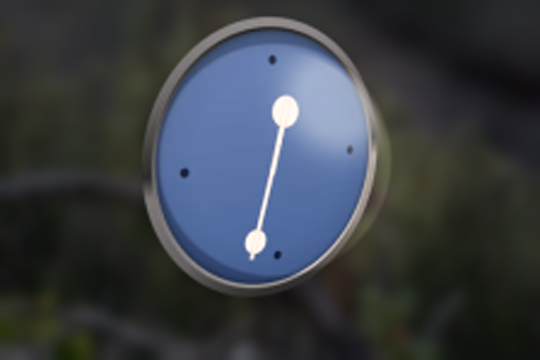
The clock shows 12.33
